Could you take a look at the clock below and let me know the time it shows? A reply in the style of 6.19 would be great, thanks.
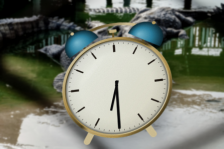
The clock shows 6.30
